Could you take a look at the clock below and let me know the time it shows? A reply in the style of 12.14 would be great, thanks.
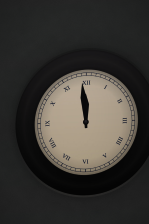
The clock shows 11.59
